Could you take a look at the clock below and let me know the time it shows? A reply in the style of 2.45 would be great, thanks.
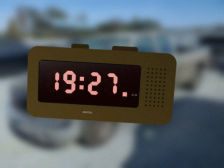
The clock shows 19.27
